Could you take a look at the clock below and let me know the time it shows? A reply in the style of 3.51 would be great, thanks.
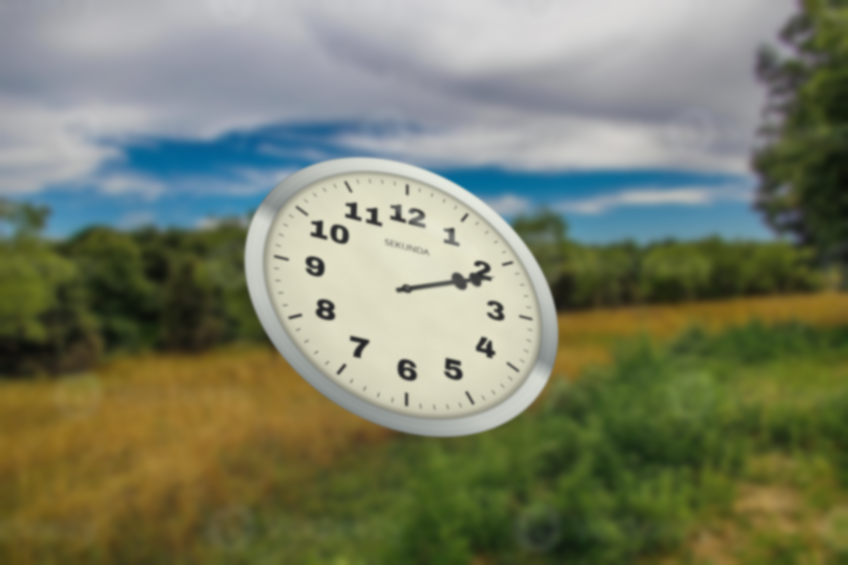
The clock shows 2.11
